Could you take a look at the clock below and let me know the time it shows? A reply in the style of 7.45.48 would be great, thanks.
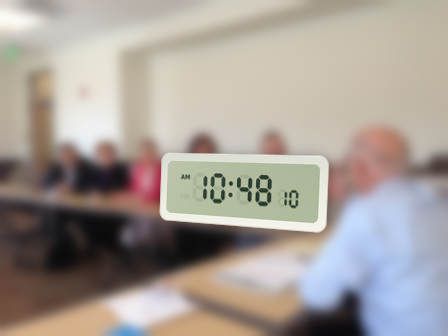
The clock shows 10.48.10
